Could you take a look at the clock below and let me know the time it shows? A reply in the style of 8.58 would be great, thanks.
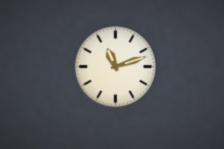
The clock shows 11.12
